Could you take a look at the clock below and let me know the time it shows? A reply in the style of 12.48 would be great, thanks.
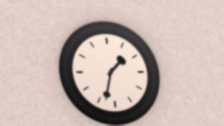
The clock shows 1.33
